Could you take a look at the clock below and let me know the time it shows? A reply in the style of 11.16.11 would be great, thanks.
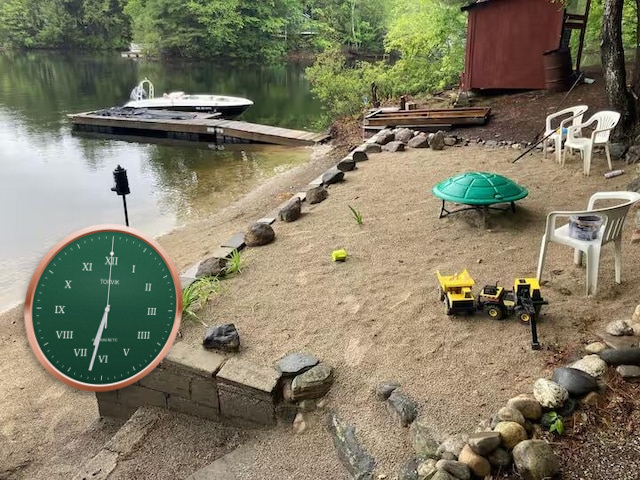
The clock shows 6.32.00
